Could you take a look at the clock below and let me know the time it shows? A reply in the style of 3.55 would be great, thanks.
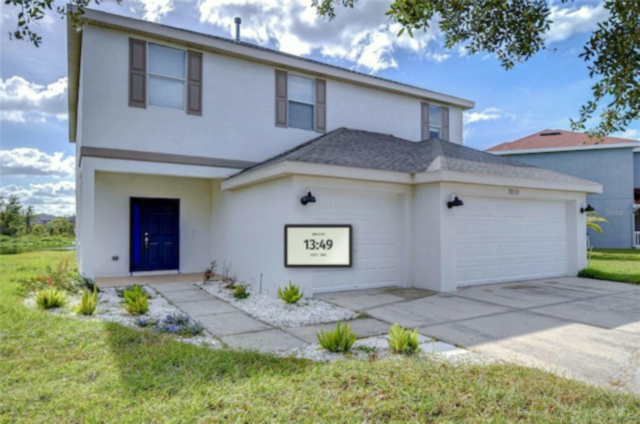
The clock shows 13.49
